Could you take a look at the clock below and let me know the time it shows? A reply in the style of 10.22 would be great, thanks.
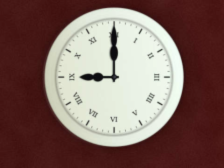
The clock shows 9.00
